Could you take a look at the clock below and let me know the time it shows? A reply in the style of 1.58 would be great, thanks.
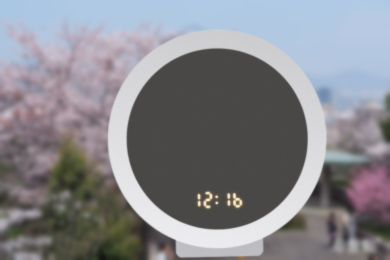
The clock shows 12.16
